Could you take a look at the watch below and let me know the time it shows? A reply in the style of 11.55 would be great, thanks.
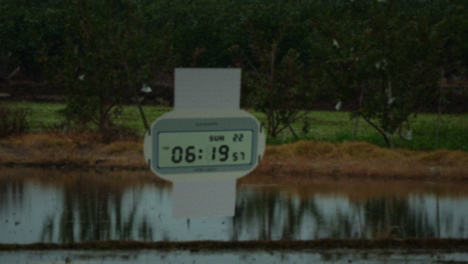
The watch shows 6.19
